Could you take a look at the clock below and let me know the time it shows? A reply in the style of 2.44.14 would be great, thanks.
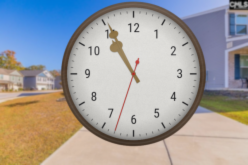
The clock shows 10.55.33
